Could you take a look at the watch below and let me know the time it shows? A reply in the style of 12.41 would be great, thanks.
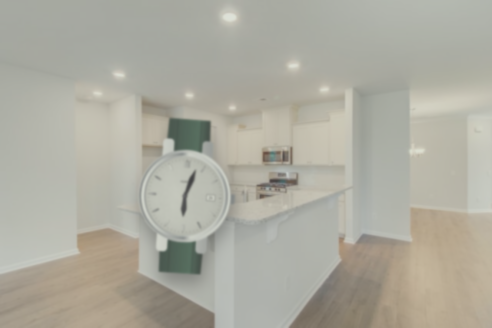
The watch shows 6.03
